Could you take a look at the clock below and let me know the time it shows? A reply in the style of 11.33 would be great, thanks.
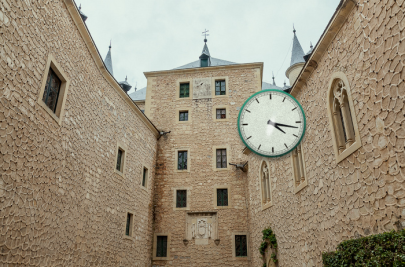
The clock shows 4.17
